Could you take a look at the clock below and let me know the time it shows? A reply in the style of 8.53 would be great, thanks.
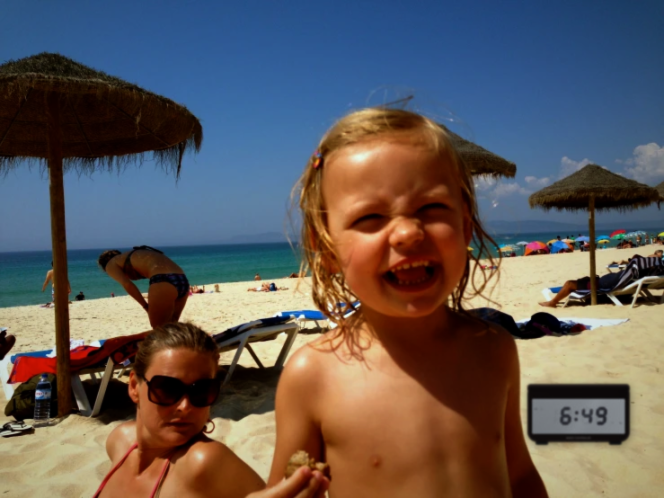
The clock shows 6.49
